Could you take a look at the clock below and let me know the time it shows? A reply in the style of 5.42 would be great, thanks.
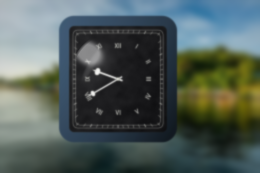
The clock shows 9.40
